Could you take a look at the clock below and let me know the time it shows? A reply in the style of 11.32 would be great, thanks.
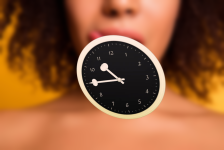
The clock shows 10.45
